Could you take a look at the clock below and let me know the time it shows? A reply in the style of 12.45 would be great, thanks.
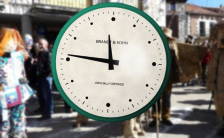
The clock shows 11.46
